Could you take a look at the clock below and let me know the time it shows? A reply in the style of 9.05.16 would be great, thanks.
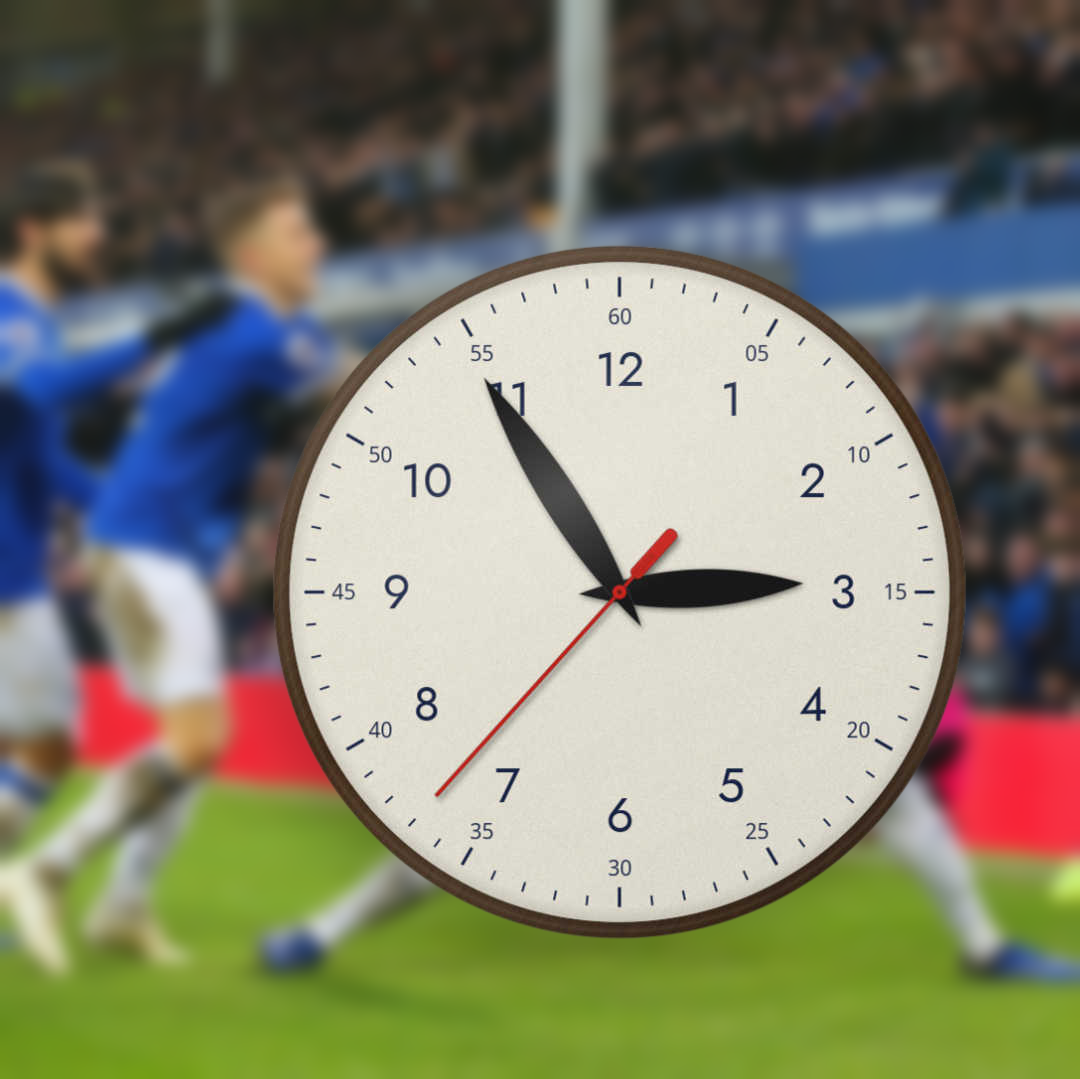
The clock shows 2.54.37
